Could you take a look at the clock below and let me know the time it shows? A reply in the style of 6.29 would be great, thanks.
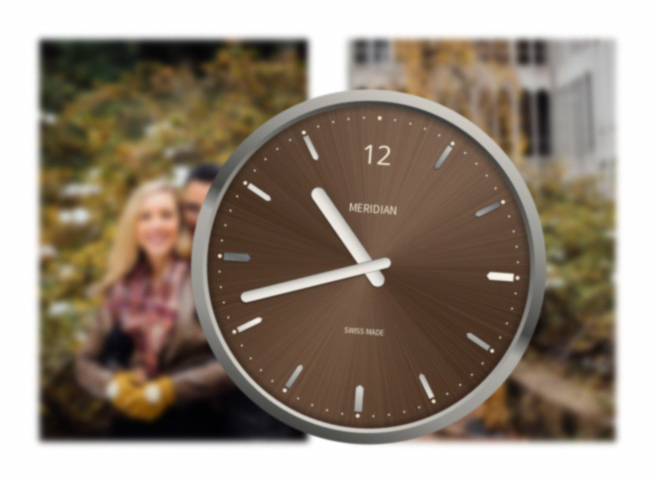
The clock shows 10.42
